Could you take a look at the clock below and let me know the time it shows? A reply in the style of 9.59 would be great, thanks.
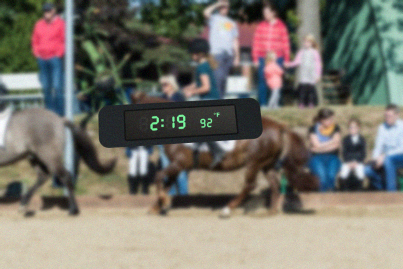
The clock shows 2.19
